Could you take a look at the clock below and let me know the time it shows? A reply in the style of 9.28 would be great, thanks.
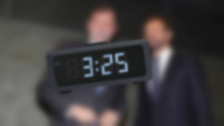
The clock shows 3.25
